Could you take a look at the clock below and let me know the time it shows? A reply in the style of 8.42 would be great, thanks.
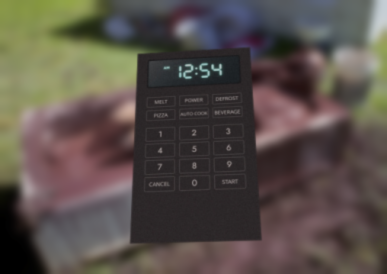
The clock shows 12.54
